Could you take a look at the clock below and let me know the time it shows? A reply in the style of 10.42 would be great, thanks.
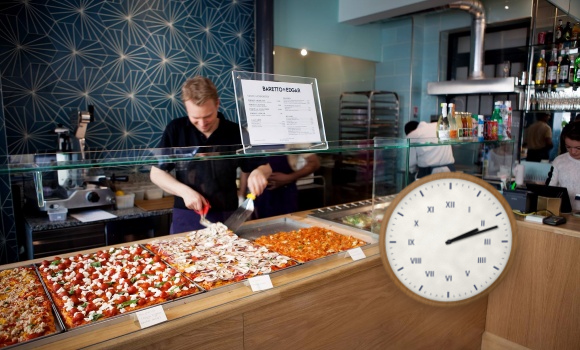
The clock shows 2.12
